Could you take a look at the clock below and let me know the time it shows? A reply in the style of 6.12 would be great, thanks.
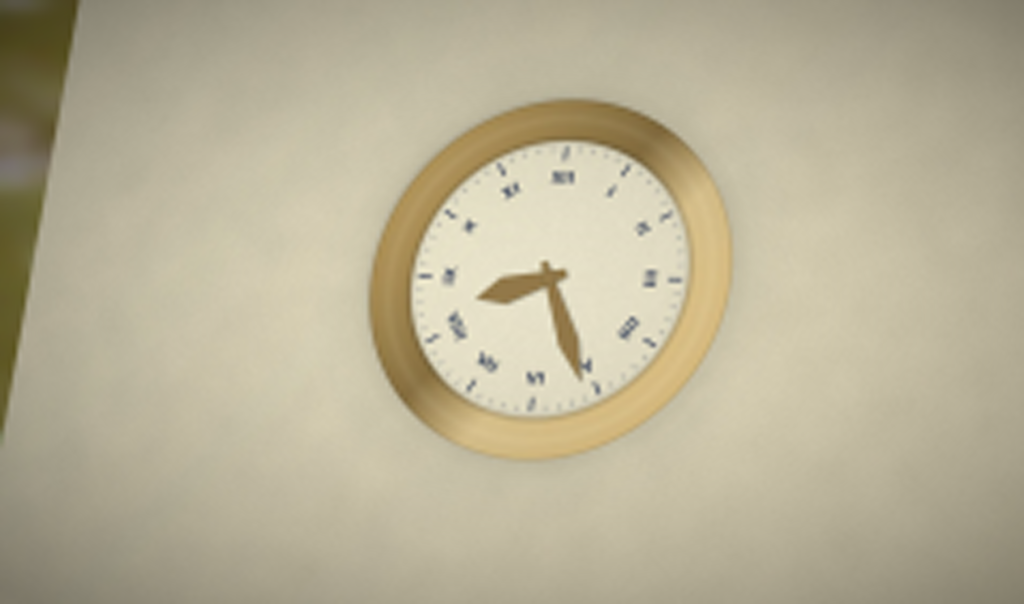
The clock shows 8.26
